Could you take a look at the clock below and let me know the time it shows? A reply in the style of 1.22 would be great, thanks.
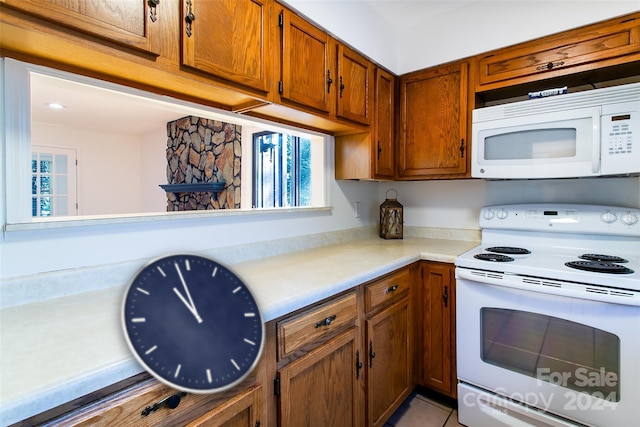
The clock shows 10.58
